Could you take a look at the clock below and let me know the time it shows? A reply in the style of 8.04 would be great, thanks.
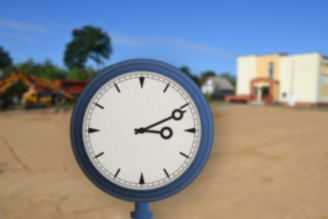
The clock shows 3.11
